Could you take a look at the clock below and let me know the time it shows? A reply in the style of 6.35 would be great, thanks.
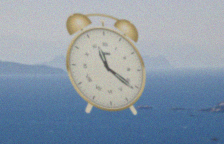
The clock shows 11.21
